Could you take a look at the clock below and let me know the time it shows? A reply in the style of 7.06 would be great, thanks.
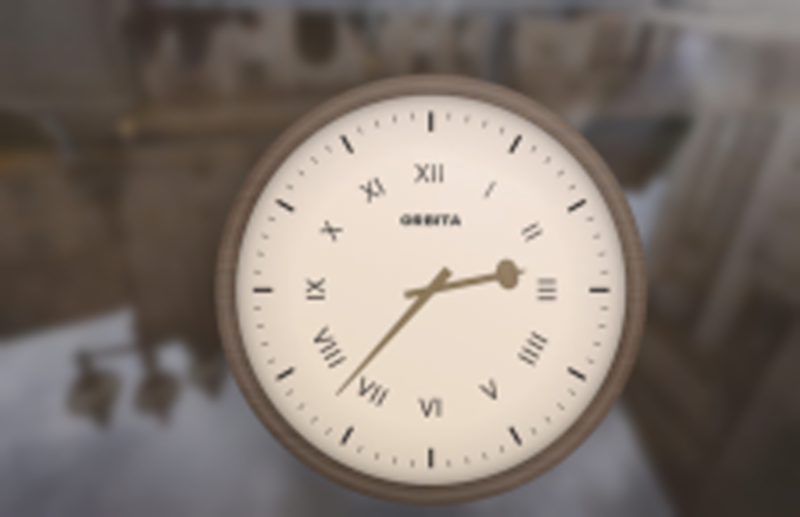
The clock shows 2.37
